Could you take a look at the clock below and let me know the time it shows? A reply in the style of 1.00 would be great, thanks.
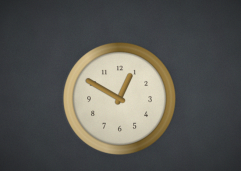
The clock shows 12.50
